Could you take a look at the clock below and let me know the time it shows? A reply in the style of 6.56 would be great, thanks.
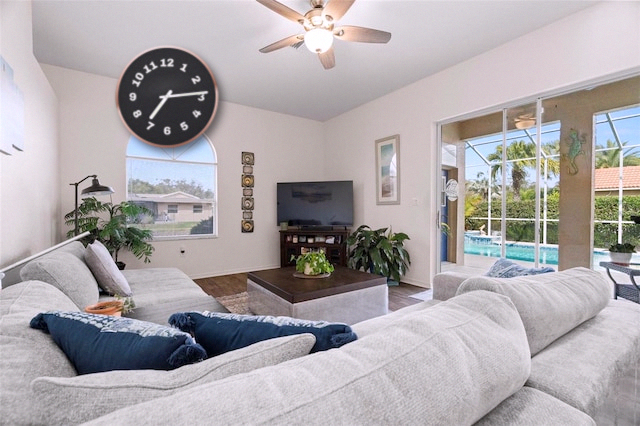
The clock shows 7.14
